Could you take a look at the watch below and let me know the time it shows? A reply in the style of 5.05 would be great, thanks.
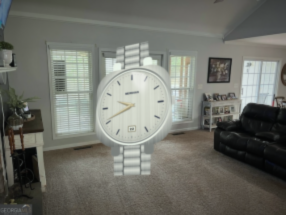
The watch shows 9.41
